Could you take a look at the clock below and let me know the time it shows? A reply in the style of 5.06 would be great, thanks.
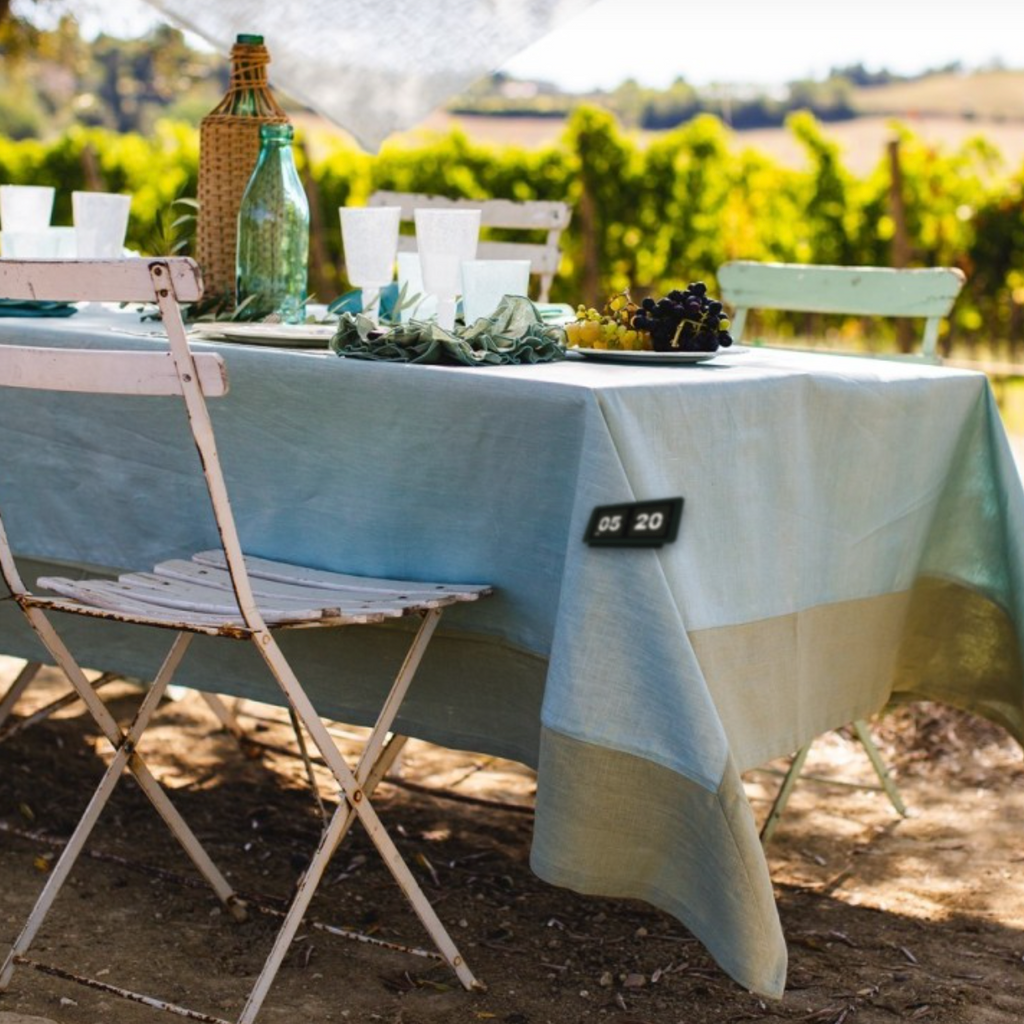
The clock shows 5.20
